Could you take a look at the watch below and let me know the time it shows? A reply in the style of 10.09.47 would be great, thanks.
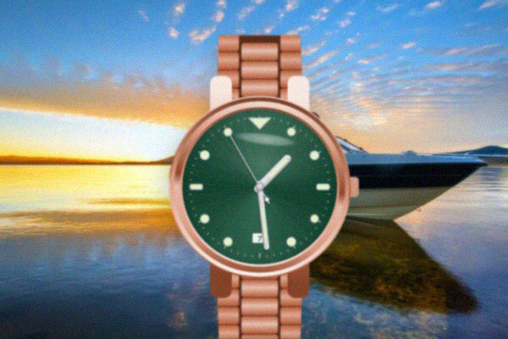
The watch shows 1.28.55
